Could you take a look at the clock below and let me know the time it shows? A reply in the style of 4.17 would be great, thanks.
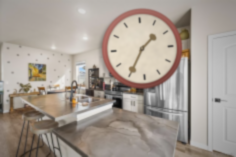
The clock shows 1.35
